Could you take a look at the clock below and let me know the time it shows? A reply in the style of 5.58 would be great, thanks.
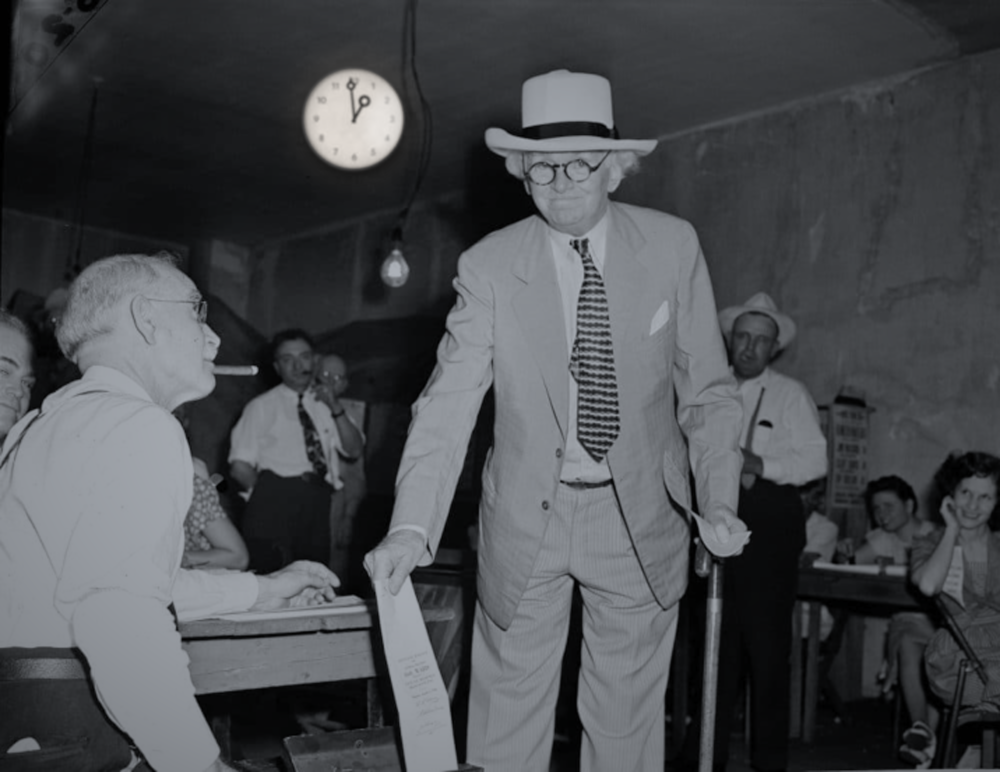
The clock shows 12.59
